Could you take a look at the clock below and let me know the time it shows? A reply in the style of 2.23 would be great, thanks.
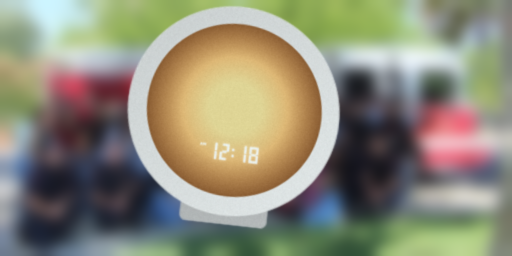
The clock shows 12.18
